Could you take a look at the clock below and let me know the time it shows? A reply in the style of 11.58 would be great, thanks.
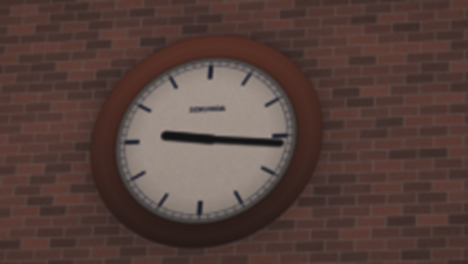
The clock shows 9.16
